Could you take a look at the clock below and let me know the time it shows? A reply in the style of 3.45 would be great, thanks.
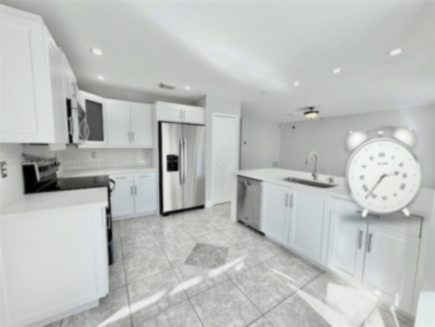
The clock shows 2.37
